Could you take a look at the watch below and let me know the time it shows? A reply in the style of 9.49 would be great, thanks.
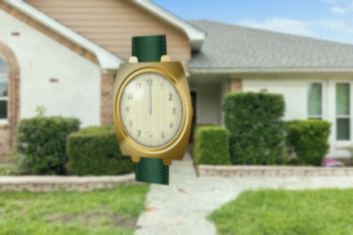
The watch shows 12.00
